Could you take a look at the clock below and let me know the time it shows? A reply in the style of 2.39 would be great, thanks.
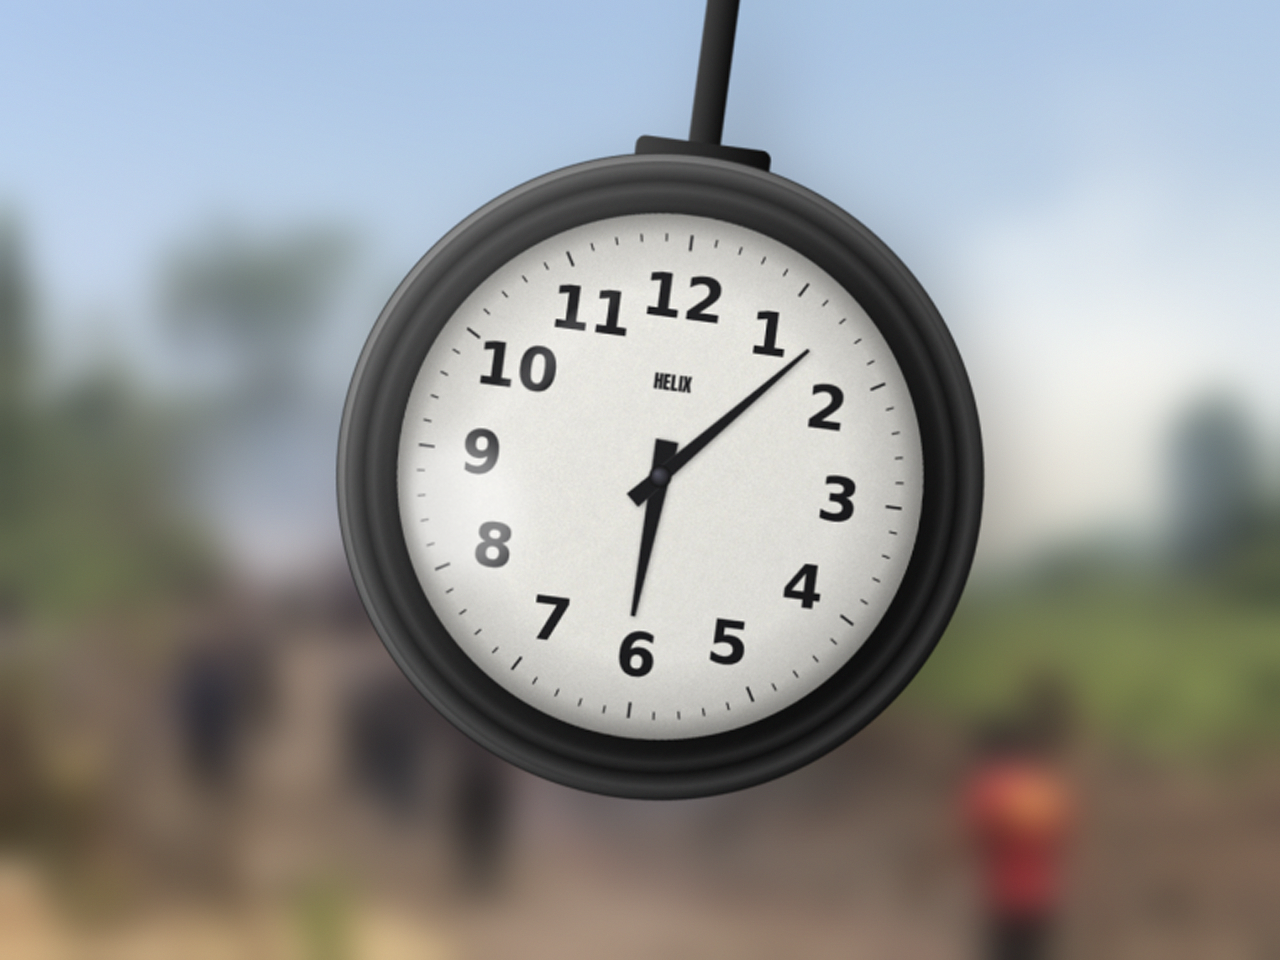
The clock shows 6.07
